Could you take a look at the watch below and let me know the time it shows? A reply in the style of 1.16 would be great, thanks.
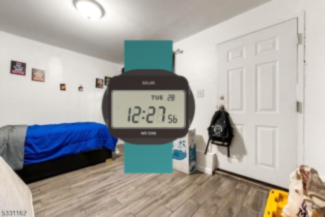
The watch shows 12.27
